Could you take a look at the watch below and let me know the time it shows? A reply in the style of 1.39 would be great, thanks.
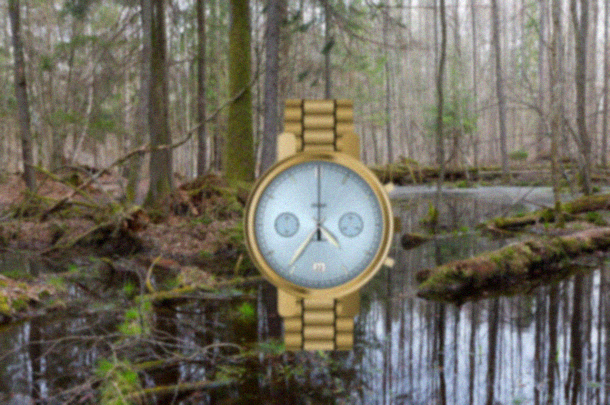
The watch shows 4.36
